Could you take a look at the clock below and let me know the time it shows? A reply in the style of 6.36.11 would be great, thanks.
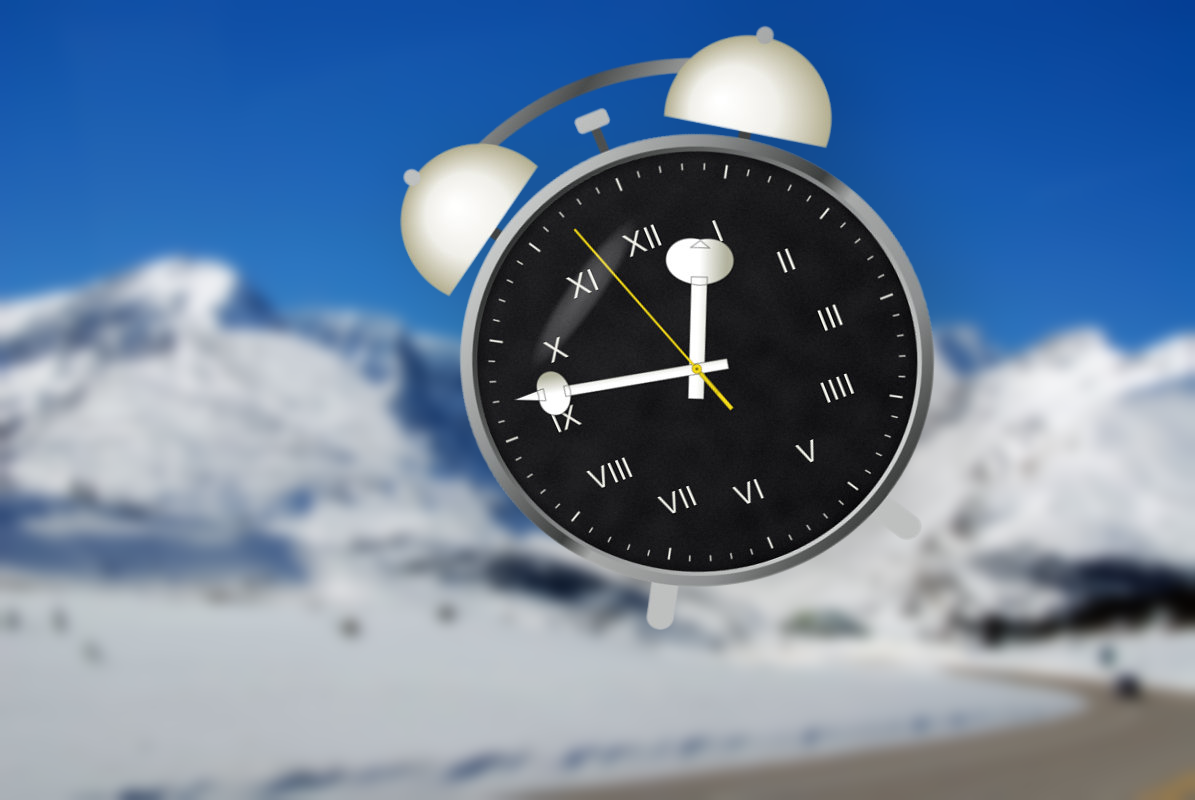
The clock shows 12.46.57
